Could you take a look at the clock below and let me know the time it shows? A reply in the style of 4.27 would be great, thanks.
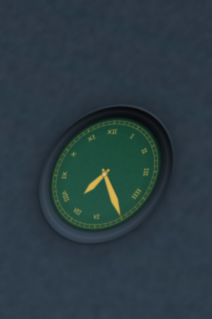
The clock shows 7.25
